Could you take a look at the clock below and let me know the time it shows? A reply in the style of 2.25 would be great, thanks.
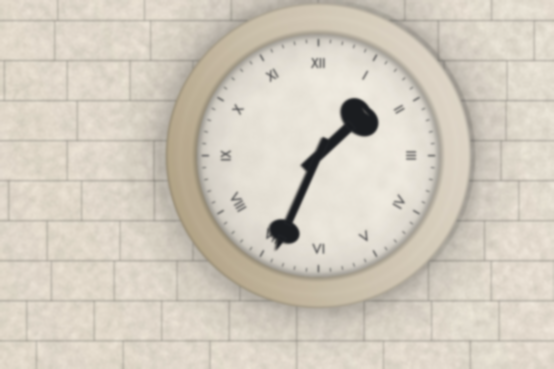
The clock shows 1.34
